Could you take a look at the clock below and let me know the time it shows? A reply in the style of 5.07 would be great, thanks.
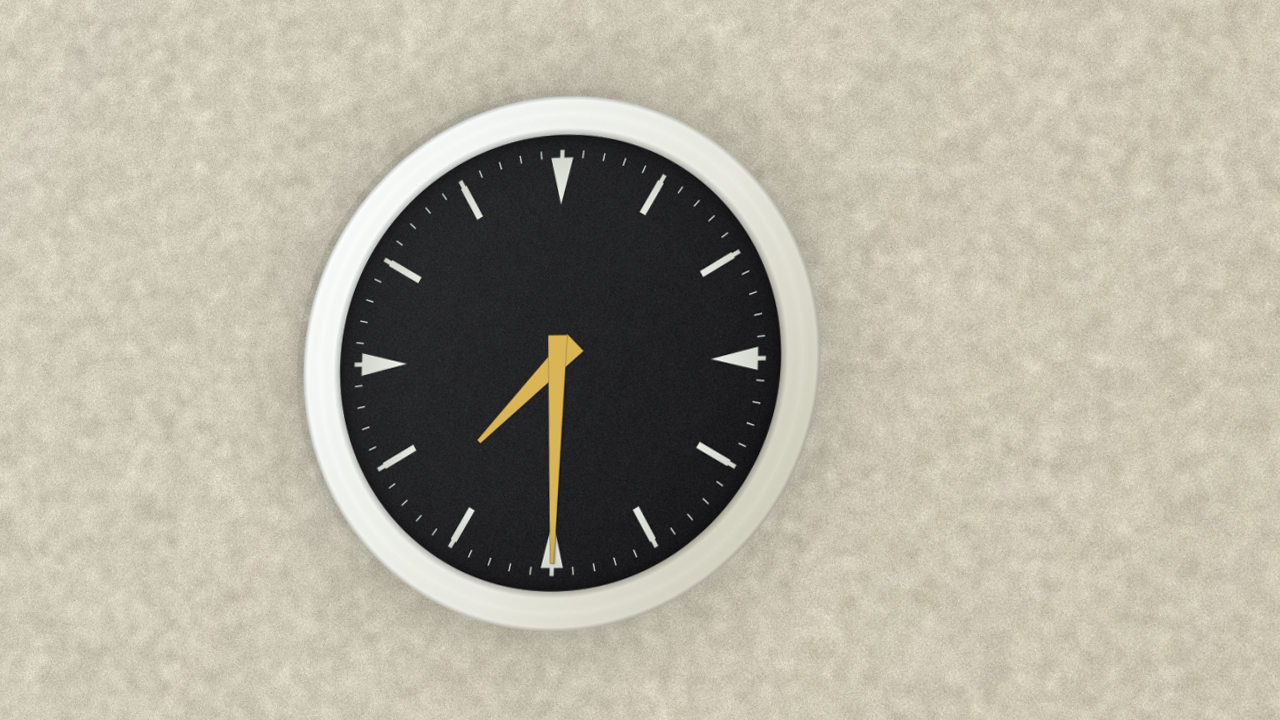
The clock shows 7.30
